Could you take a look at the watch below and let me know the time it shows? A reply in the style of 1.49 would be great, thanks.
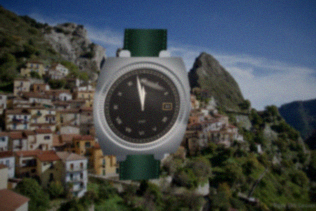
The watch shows 11.58
